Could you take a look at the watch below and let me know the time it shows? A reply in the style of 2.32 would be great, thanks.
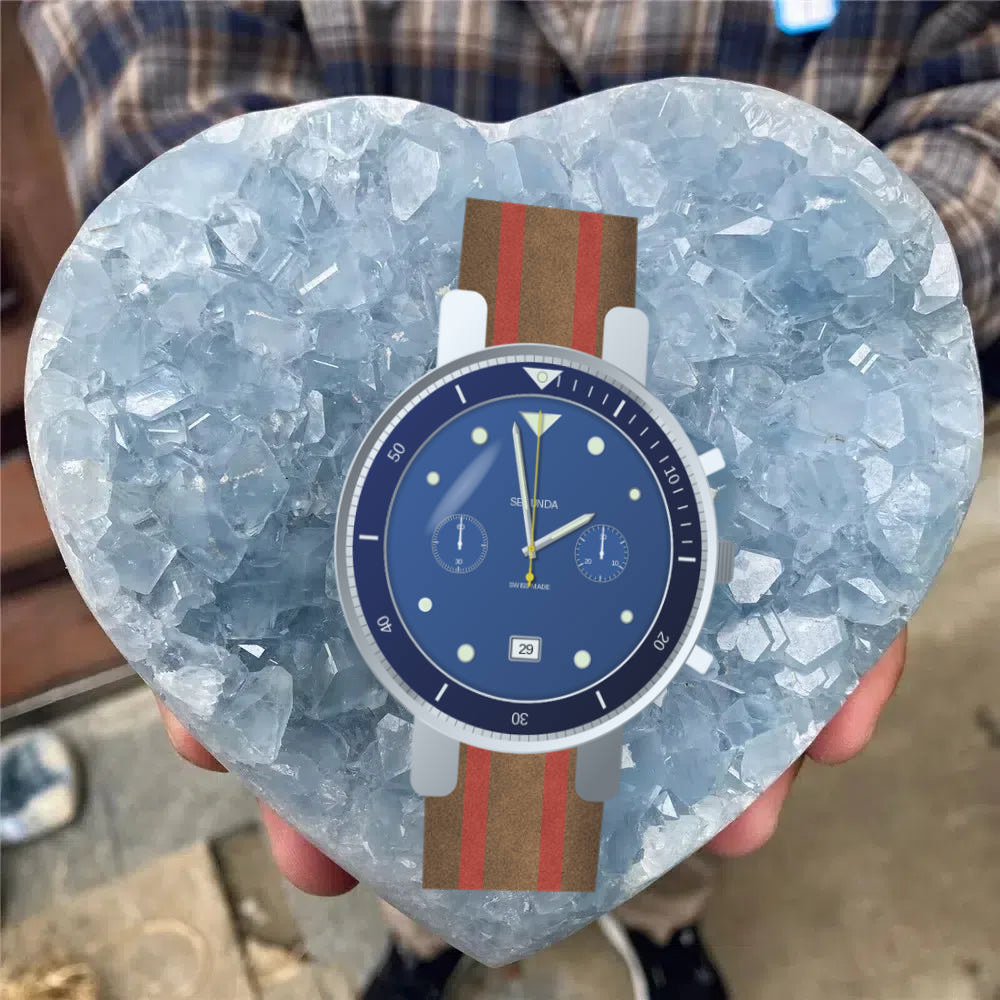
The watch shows 1.58
